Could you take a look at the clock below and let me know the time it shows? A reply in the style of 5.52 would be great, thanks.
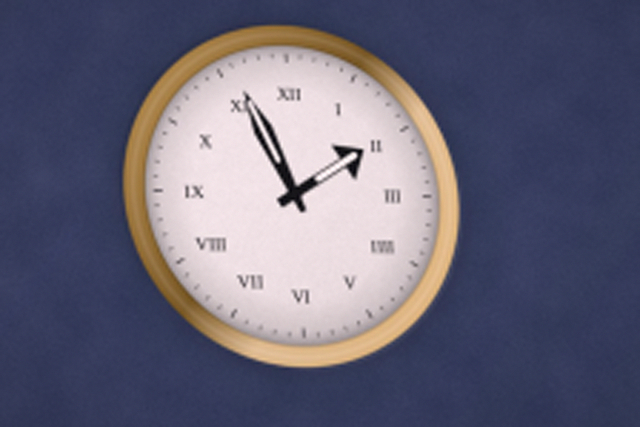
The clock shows 1.56
